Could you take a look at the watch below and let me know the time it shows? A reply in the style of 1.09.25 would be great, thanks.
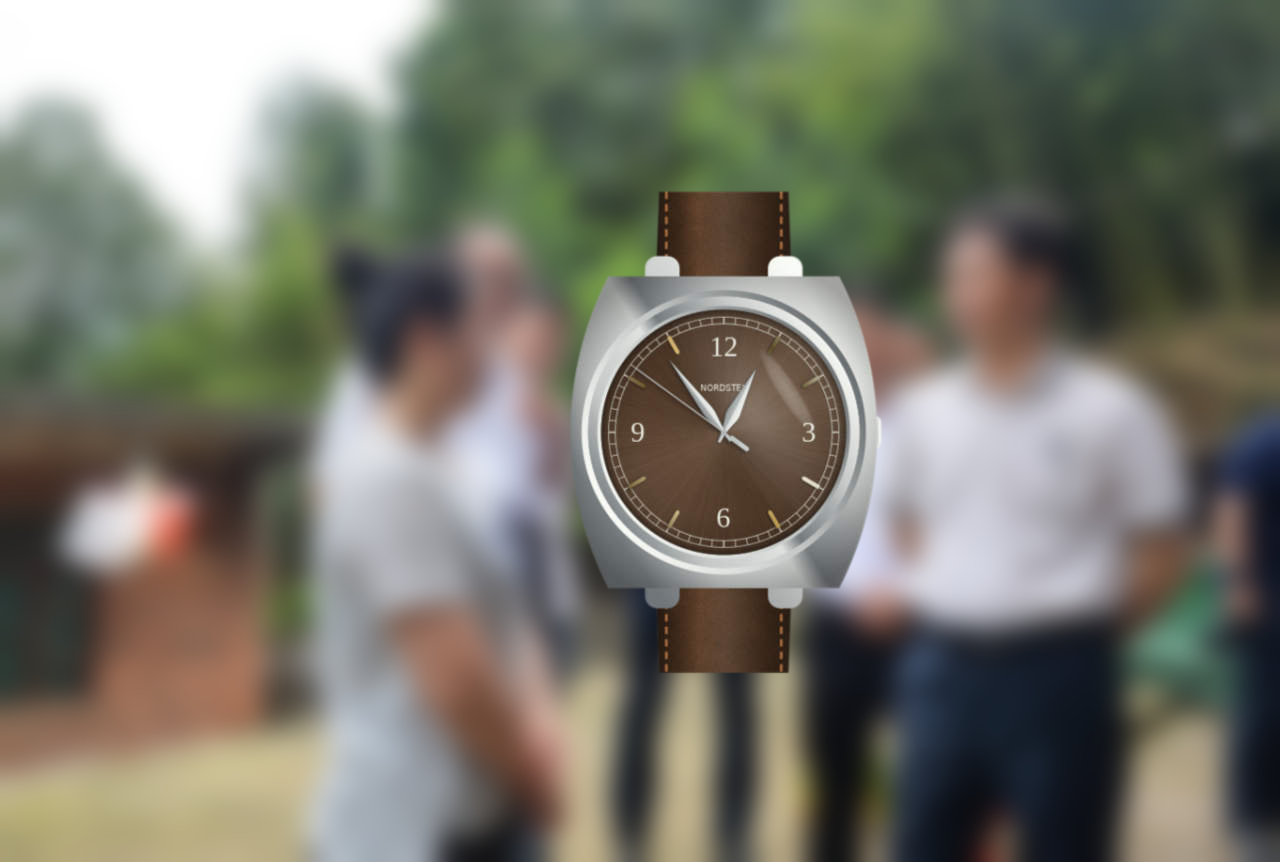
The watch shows 12.53.51
